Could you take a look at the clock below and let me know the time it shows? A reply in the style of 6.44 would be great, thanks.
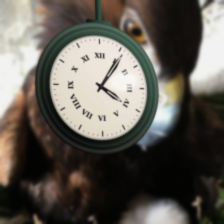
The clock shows 4.06
